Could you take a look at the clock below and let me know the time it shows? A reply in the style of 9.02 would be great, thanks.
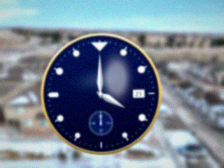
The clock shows 4.00
